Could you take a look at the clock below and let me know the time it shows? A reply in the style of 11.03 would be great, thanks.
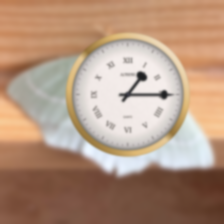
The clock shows 1.15
